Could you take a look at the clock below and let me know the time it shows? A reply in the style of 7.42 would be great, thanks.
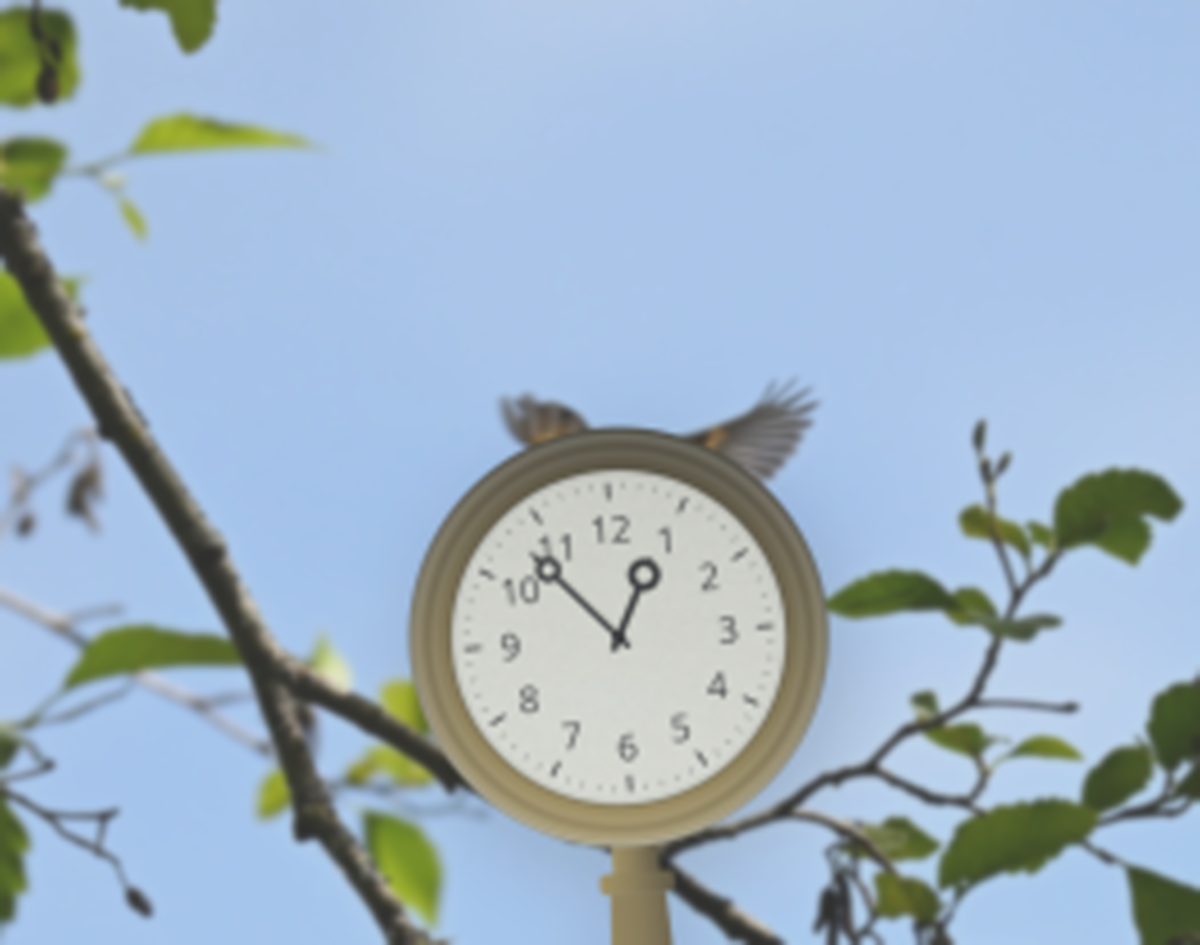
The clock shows 12.53
